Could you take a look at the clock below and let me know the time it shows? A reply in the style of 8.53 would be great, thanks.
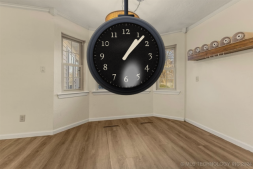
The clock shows 1.07
